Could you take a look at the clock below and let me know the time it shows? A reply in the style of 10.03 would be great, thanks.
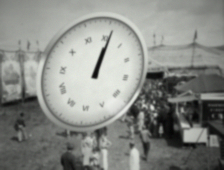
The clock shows 12.01
